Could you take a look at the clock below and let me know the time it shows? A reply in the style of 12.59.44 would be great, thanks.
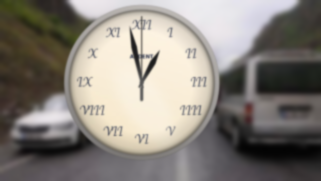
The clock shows 12.58.00
